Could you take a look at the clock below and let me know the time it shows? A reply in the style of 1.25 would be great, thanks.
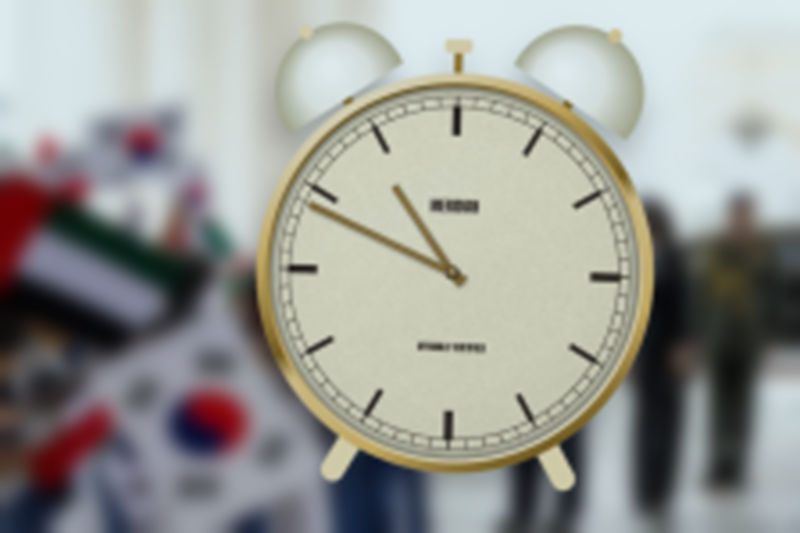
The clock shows 10.49
